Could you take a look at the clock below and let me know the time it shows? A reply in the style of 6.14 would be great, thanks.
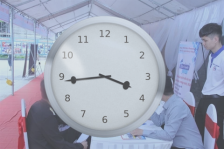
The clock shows 3.44
